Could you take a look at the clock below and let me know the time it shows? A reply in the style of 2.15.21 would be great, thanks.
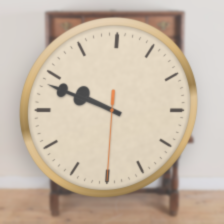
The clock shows 9.48.30
